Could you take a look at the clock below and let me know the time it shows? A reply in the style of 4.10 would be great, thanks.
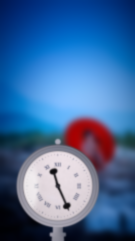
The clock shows 11.26
